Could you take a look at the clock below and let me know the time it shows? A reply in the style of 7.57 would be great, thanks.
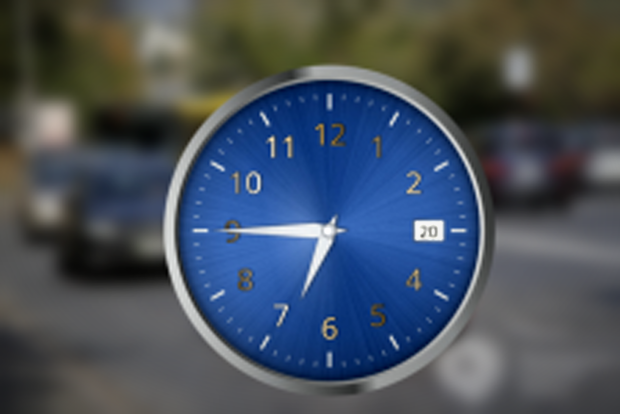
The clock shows 6.45
